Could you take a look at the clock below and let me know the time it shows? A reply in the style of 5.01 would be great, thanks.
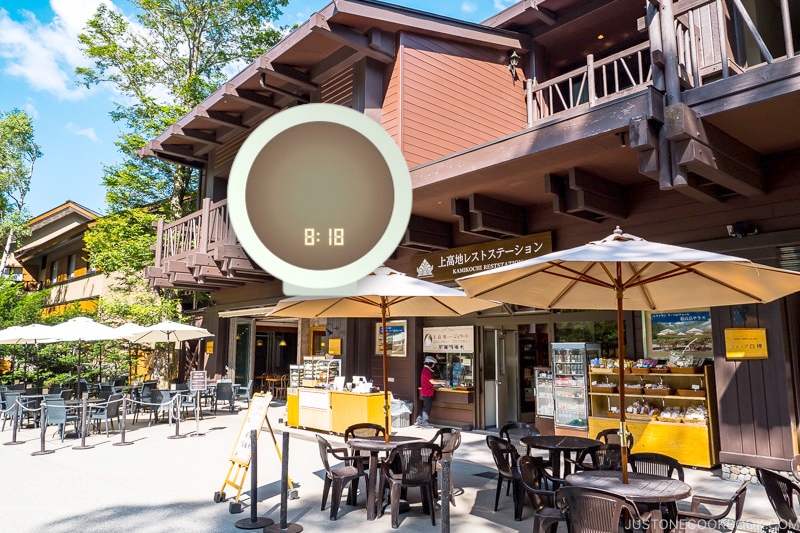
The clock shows 8.18
